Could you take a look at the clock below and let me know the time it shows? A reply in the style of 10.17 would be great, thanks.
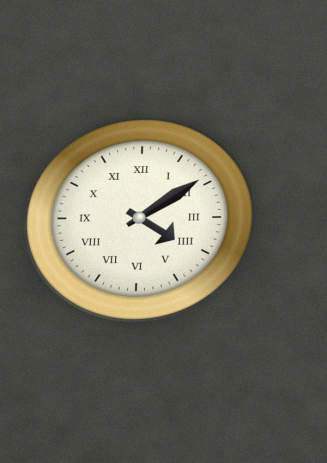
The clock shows 4.09
